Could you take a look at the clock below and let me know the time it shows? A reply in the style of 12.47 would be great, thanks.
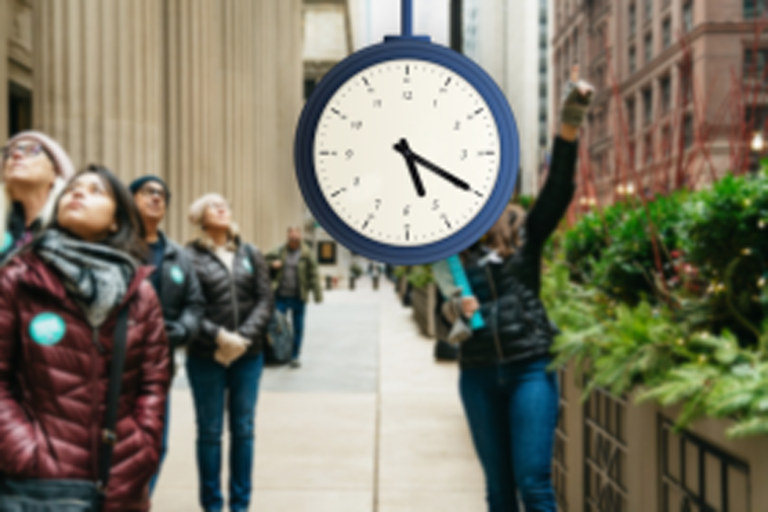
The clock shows 5.20
